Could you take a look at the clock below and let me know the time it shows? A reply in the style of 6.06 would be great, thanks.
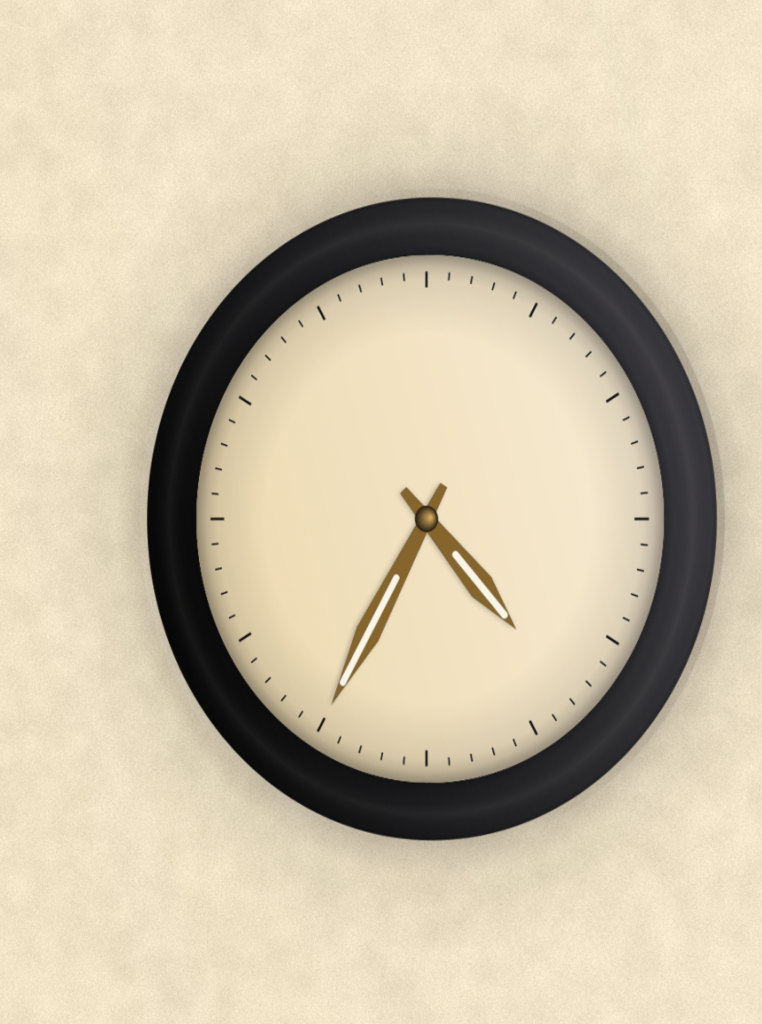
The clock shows 4.35
